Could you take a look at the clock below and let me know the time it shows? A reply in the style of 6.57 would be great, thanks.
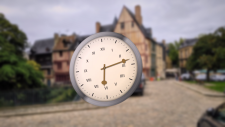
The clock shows 6.13
